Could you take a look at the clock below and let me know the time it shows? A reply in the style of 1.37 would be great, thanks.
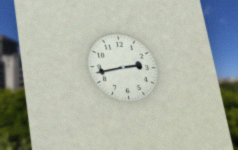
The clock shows 2.43
